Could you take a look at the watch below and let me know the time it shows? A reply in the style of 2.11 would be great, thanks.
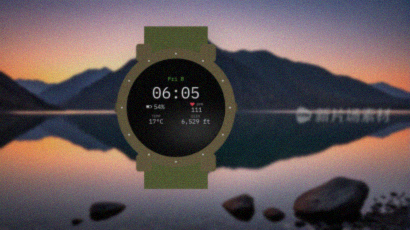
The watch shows 6.05
